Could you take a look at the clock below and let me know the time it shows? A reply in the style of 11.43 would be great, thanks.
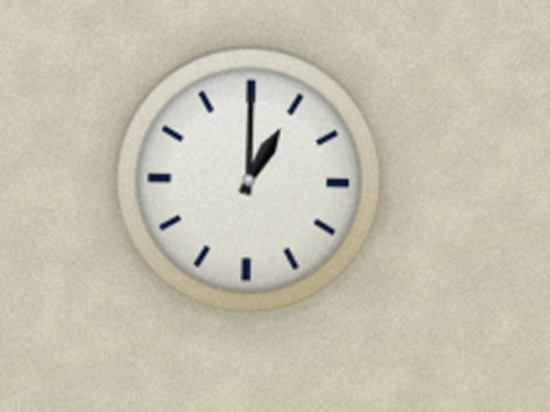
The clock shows 1.00
